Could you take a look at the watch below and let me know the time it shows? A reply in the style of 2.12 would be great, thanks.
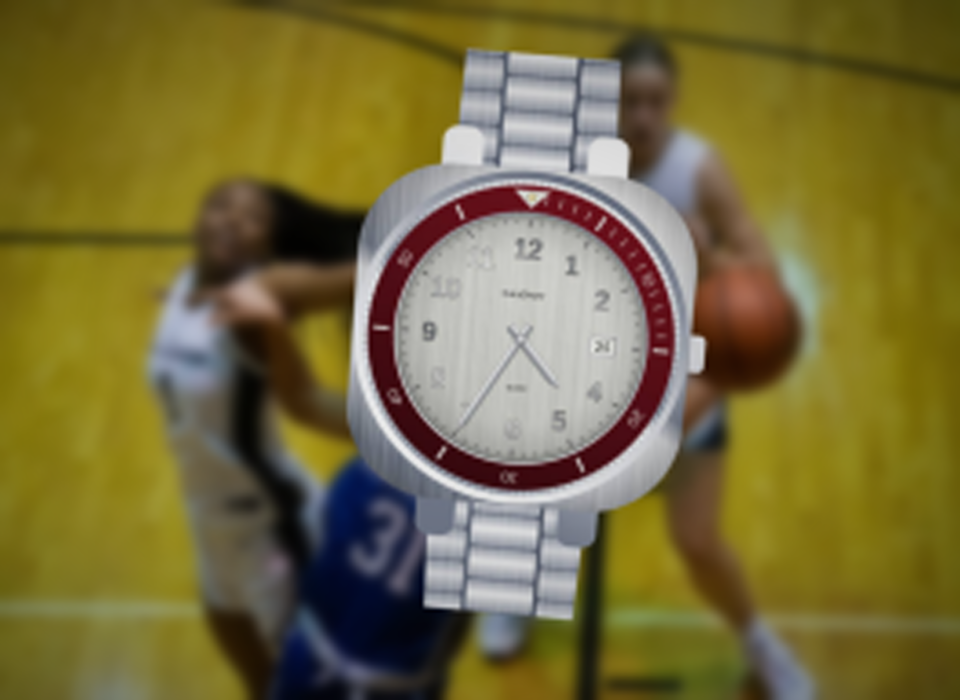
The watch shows 4.35
